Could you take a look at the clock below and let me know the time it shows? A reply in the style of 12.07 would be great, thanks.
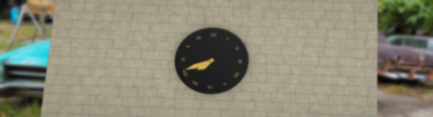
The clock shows 7.41
